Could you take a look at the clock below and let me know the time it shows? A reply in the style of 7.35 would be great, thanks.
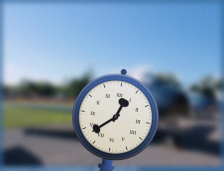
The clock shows 12.38
